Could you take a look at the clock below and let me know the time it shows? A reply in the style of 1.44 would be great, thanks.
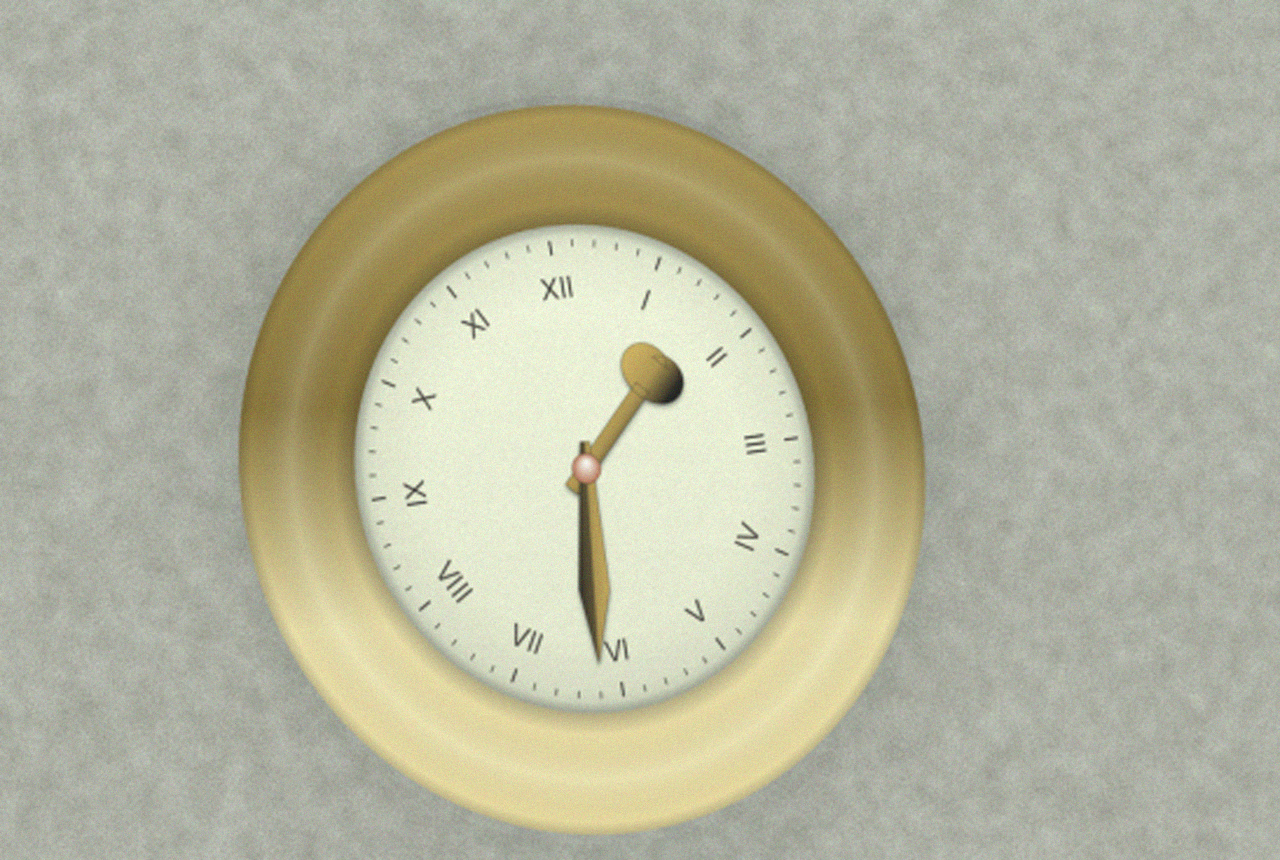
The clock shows 1.31
